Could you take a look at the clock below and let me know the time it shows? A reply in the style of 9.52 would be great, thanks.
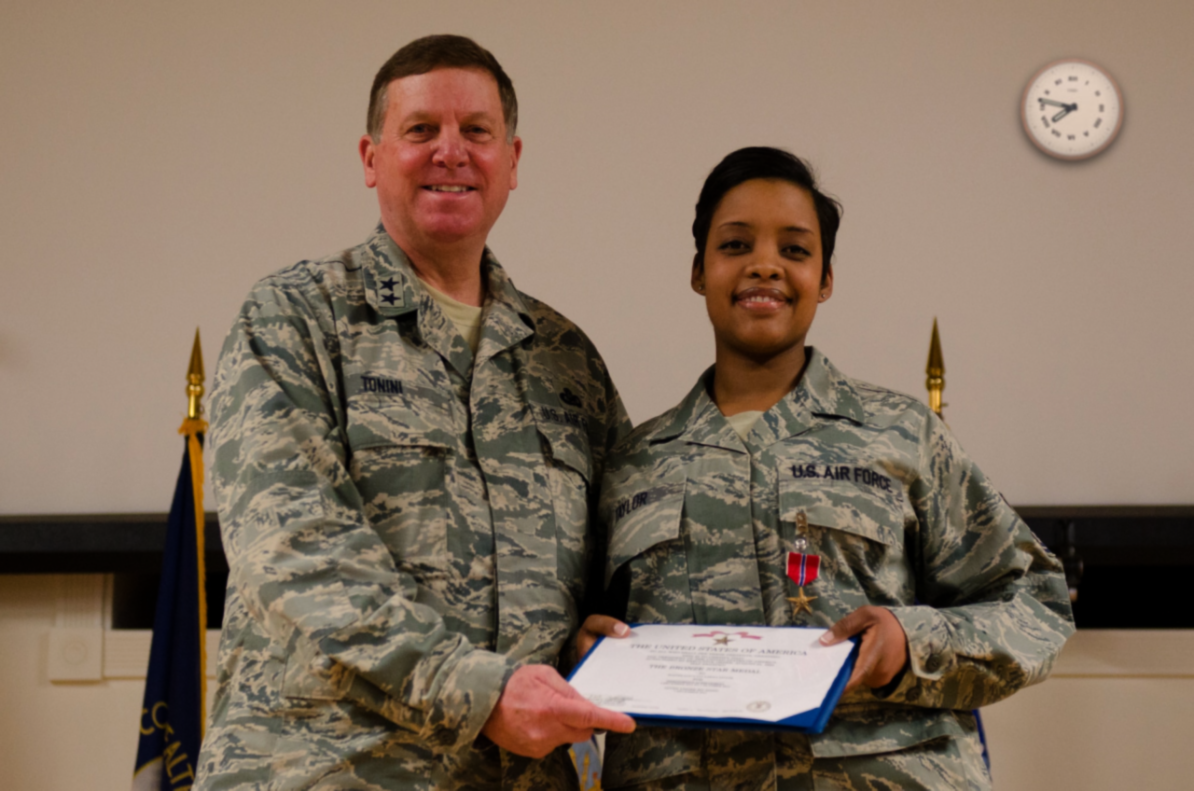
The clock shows 7.47
